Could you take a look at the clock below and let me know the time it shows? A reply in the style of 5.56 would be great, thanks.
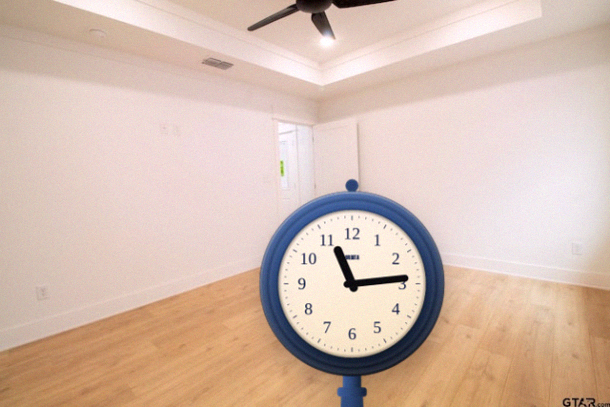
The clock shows 11.14
